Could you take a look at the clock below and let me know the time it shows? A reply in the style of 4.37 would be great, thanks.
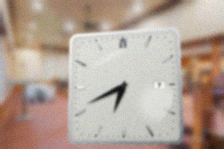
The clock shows 6.41
